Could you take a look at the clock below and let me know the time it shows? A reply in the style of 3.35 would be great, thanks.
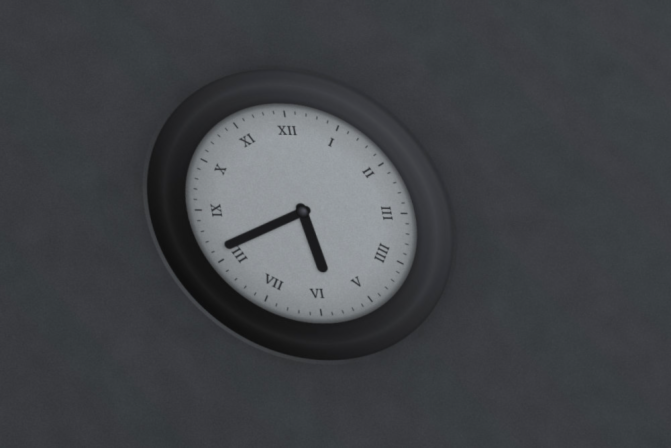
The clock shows 5.41
